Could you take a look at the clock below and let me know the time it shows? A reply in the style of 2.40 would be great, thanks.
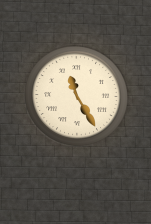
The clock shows 11.25
